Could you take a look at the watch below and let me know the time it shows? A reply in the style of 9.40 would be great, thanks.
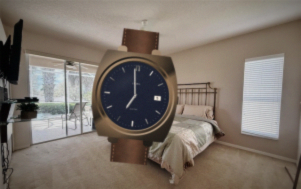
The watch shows 6.59
